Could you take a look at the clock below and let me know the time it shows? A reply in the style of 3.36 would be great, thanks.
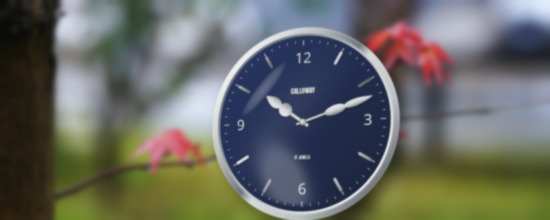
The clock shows 10.12
